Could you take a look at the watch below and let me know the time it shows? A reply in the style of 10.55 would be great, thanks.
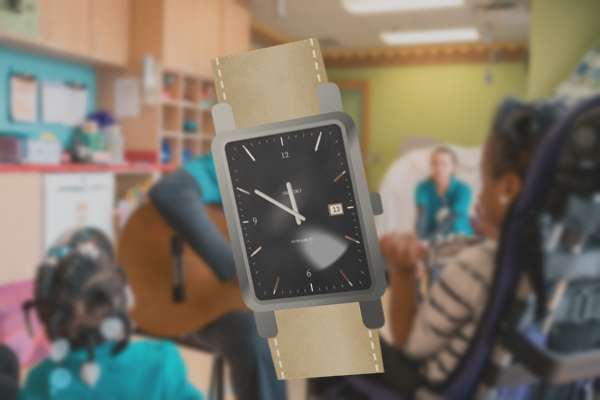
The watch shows 11.51
